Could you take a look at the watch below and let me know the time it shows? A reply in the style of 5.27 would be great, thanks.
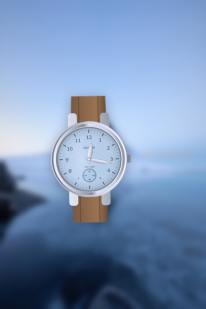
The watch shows 12.17
